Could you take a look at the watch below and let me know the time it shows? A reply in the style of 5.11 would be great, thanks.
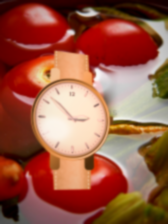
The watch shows 2.52
